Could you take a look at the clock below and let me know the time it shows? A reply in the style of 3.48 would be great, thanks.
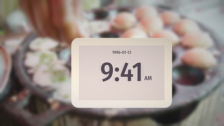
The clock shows 9.41
